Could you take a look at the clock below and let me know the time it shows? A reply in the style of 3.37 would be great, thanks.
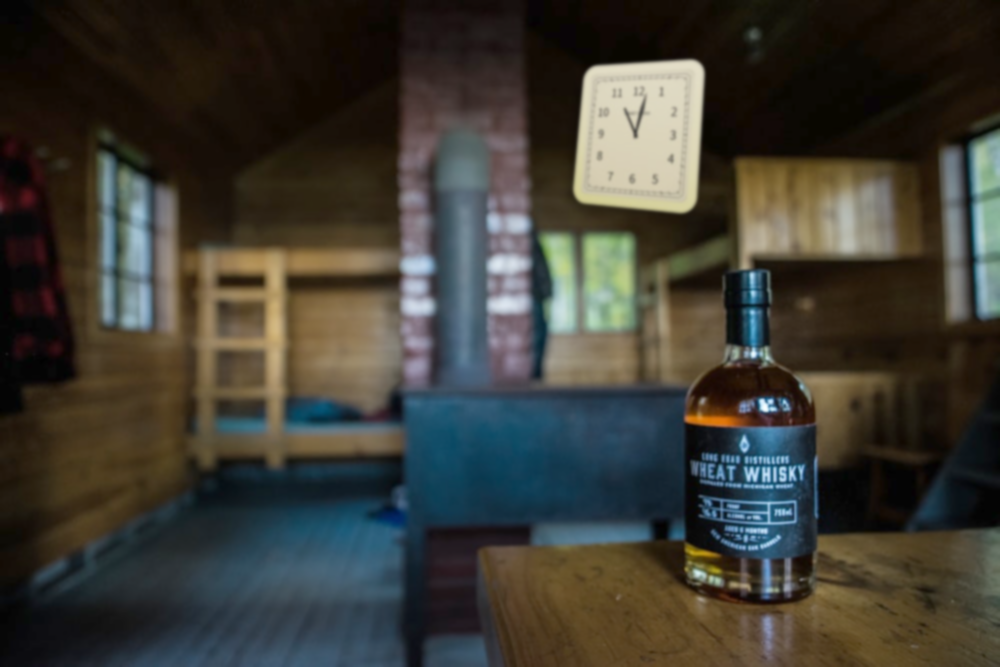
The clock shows 11.02
